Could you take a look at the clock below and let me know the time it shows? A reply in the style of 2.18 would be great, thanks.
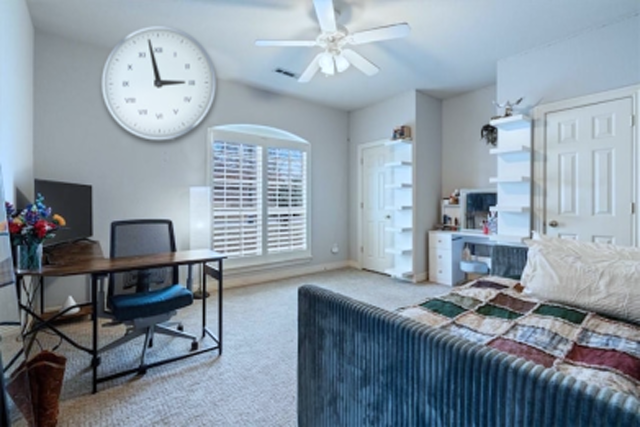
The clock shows 2.58
